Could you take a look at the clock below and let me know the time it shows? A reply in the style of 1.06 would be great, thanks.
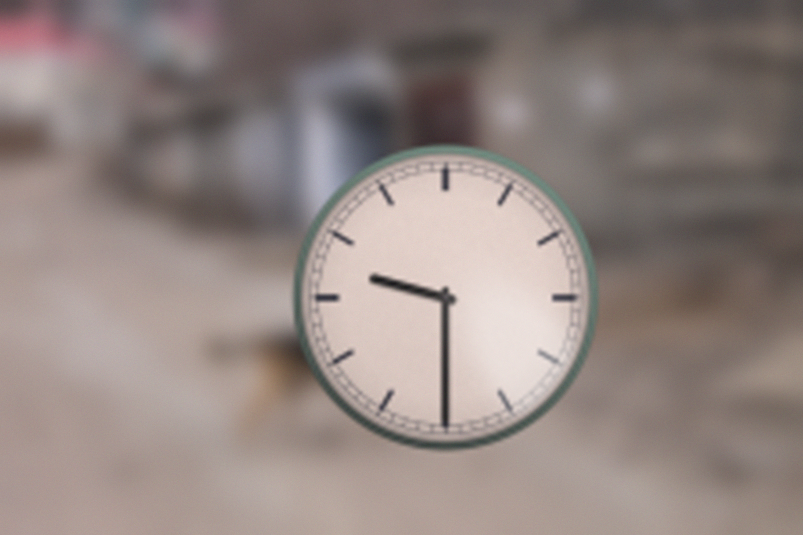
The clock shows 9.30
